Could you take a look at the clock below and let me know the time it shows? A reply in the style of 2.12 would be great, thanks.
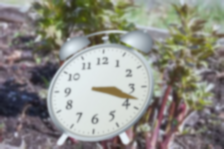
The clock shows 3.18
